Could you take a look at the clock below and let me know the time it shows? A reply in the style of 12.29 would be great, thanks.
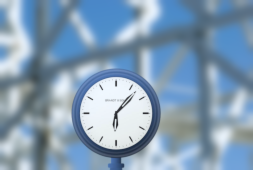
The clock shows 6.07
